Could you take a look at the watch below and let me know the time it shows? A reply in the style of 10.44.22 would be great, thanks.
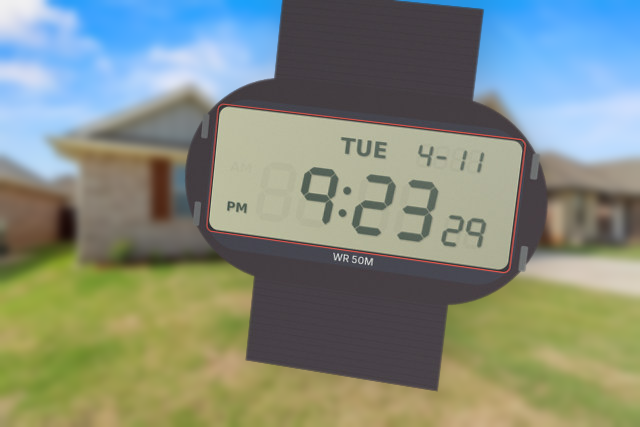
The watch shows 9.23.29
